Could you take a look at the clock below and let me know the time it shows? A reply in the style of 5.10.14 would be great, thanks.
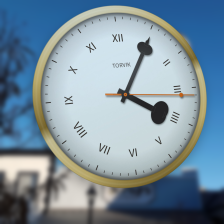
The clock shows 4.05.16
